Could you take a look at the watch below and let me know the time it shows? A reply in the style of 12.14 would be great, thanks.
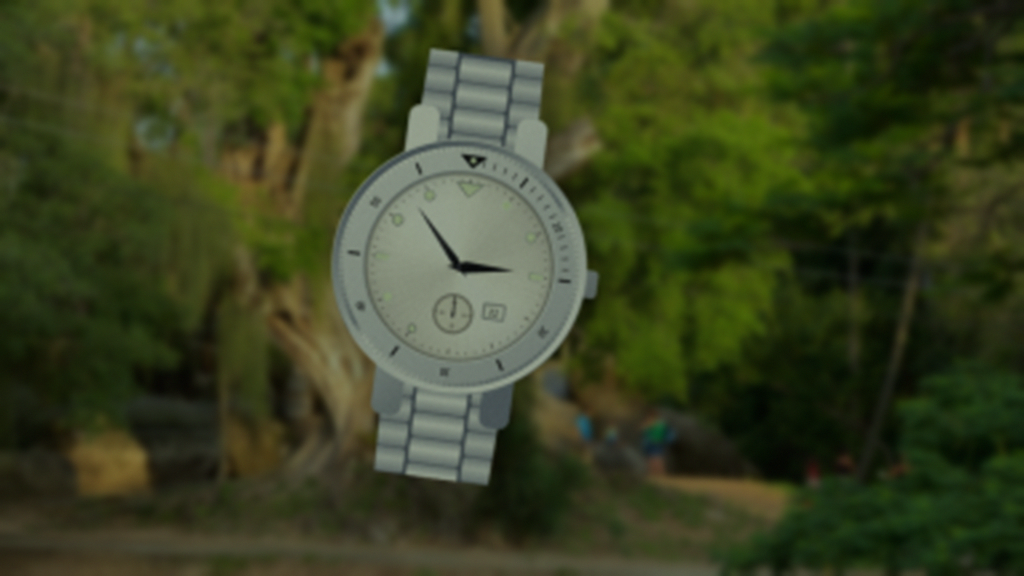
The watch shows 2.53
